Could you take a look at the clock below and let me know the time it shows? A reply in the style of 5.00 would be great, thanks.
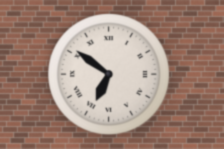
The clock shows 6.51
